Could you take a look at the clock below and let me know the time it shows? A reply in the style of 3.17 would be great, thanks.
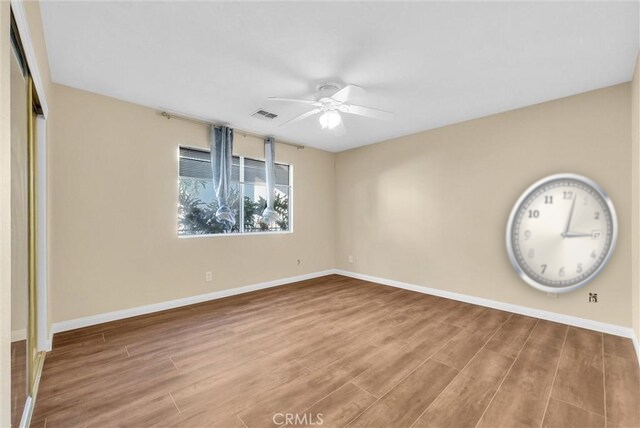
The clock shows 3.02
